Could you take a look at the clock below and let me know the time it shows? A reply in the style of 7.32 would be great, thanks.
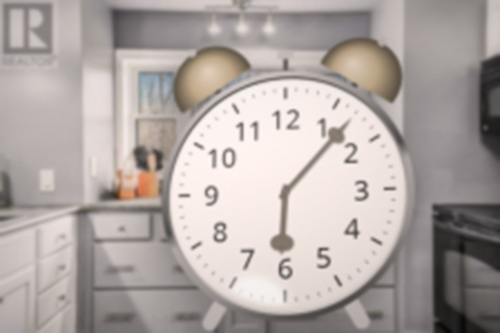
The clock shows 6.07
